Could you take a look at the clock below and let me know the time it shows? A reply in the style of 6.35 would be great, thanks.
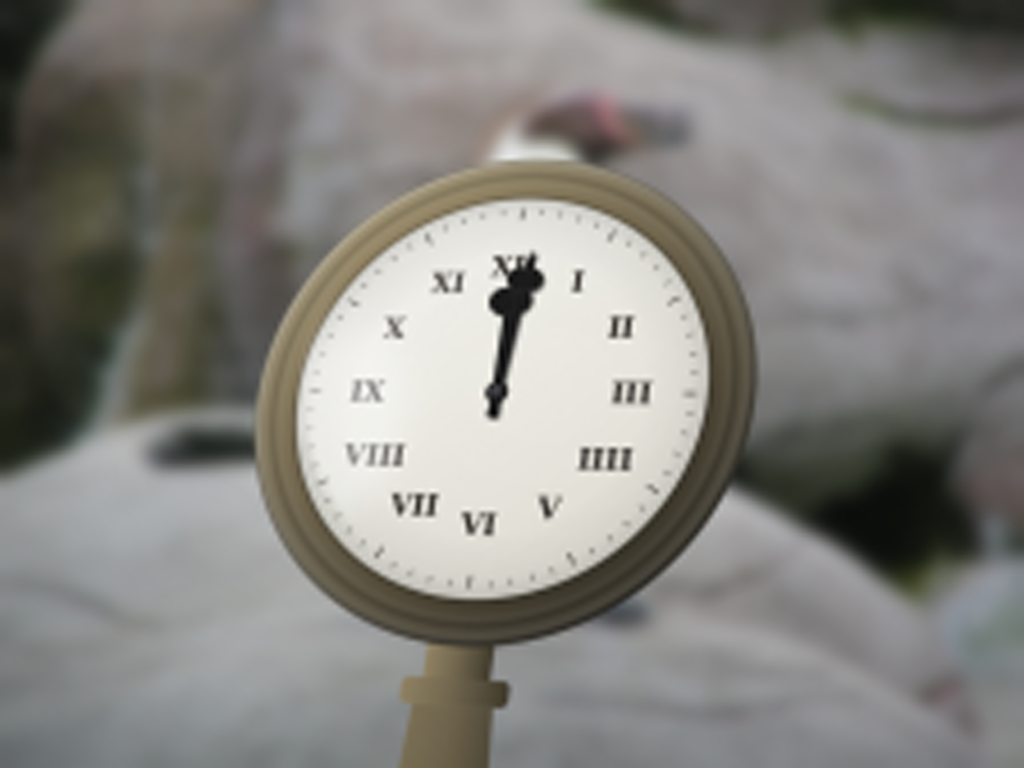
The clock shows 12.01
